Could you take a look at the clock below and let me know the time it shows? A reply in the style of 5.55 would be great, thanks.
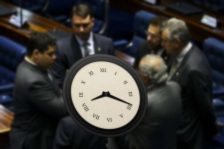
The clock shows 8.19
